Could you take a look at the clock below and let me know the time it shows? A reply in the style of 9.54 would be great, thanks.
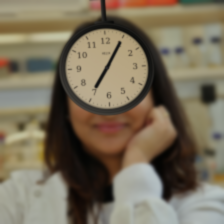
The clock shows 7.05
